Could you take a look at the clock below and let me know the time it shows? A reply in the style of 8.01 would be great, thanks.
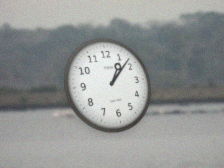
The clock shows 1.08
